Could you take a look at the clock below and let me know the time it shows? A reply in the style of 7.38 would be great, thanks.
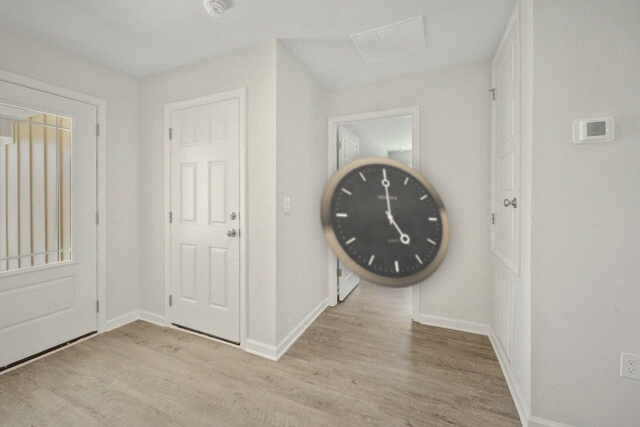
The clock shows 5.00
